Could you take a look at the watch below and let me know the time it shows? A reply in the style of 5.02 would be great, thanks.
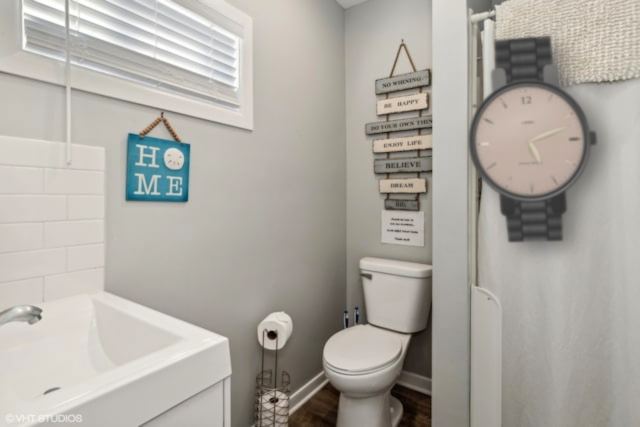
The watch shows 5.12
